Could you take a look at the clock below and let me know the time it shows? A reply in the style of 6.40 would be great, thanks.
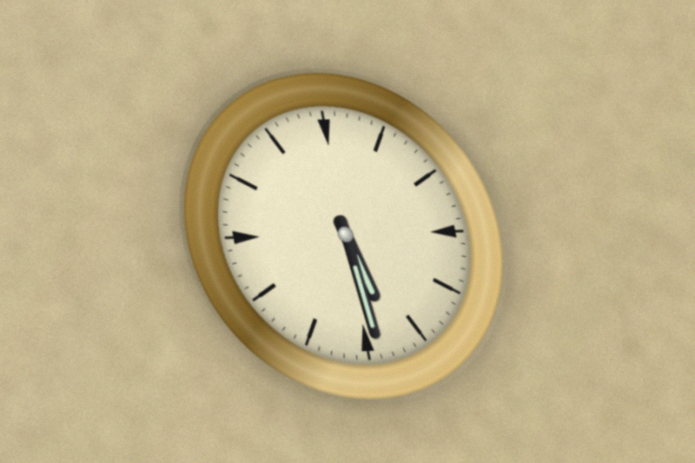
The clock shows 5.29
